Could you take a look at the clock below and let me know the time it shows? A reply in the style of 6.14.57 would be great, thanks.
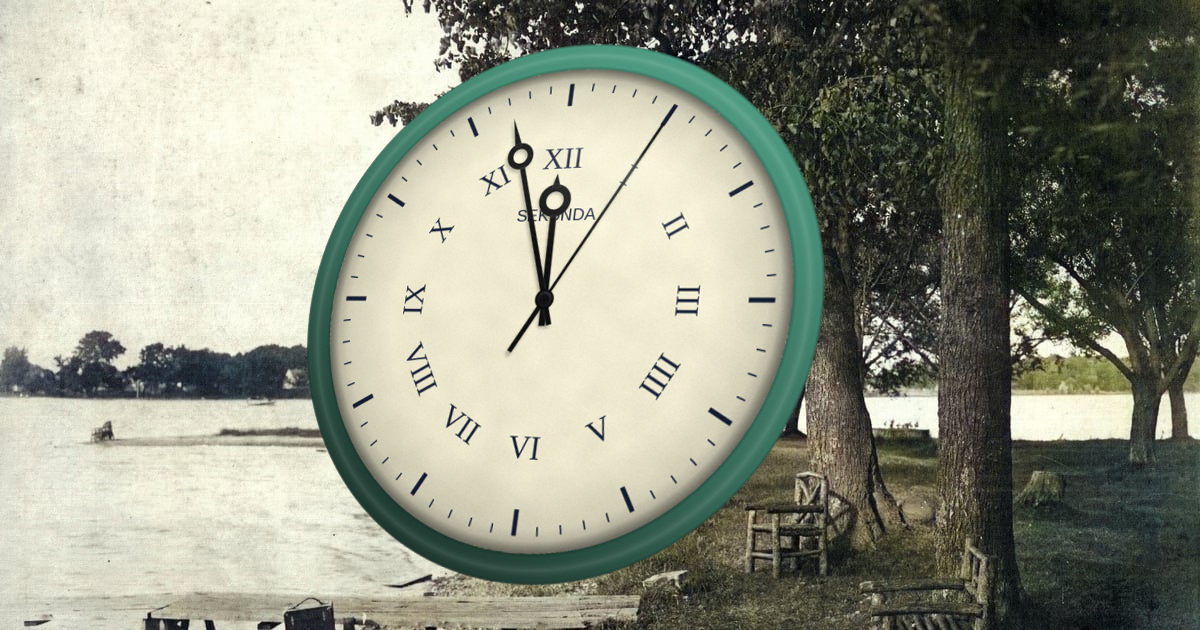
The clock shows 11.57.05
